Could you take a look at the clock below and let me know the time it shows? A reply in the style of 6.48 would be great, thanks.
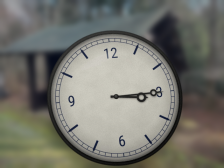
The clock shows 3.15
